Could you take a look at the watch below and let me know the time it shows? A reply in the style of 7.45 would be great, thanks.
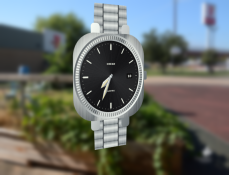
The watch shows 7.34
